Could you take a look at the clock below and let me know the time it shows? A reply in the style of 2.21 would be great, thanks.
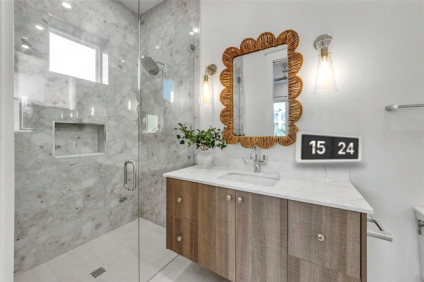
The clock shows 15.24
